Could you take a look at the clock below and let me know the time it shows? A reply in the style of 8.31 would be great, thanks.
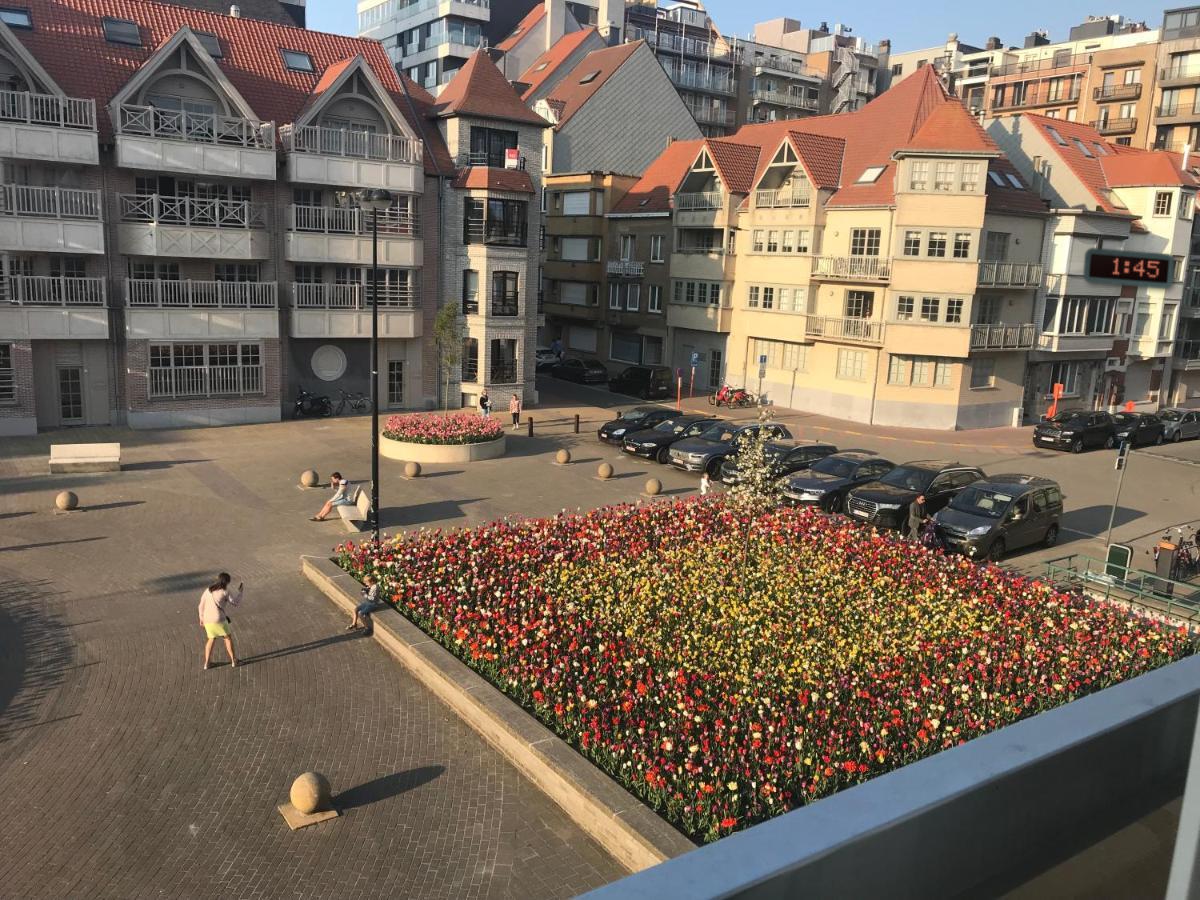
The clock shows 1.45
